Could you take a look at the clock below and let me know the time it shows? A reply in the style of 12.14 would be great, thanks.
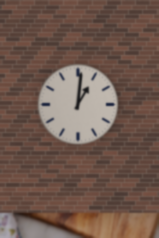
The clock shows 1.01
